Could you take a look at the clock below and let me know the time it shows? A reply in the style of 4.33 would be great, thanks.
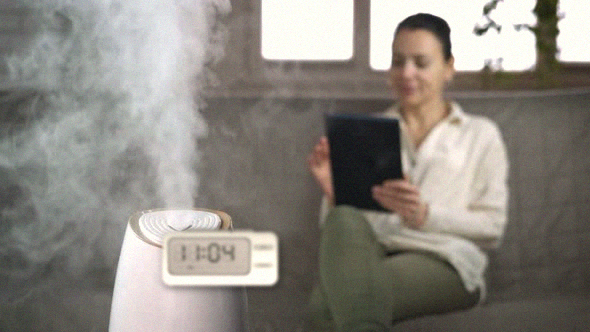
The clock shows 11.04
